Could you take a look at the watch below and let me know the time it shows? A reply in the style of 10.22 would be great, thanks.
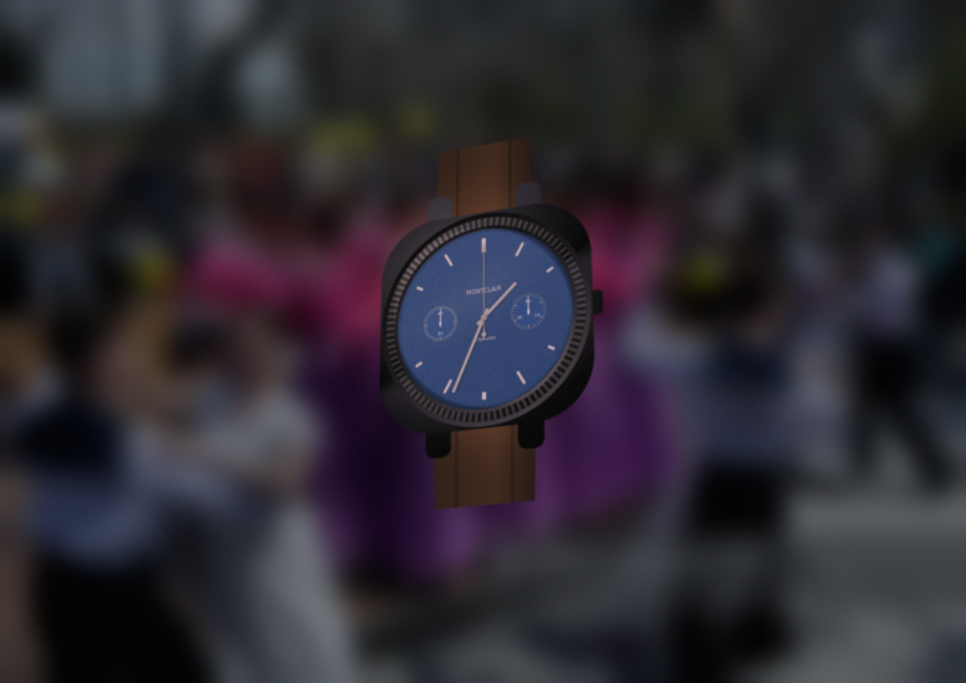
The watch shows 1.34
